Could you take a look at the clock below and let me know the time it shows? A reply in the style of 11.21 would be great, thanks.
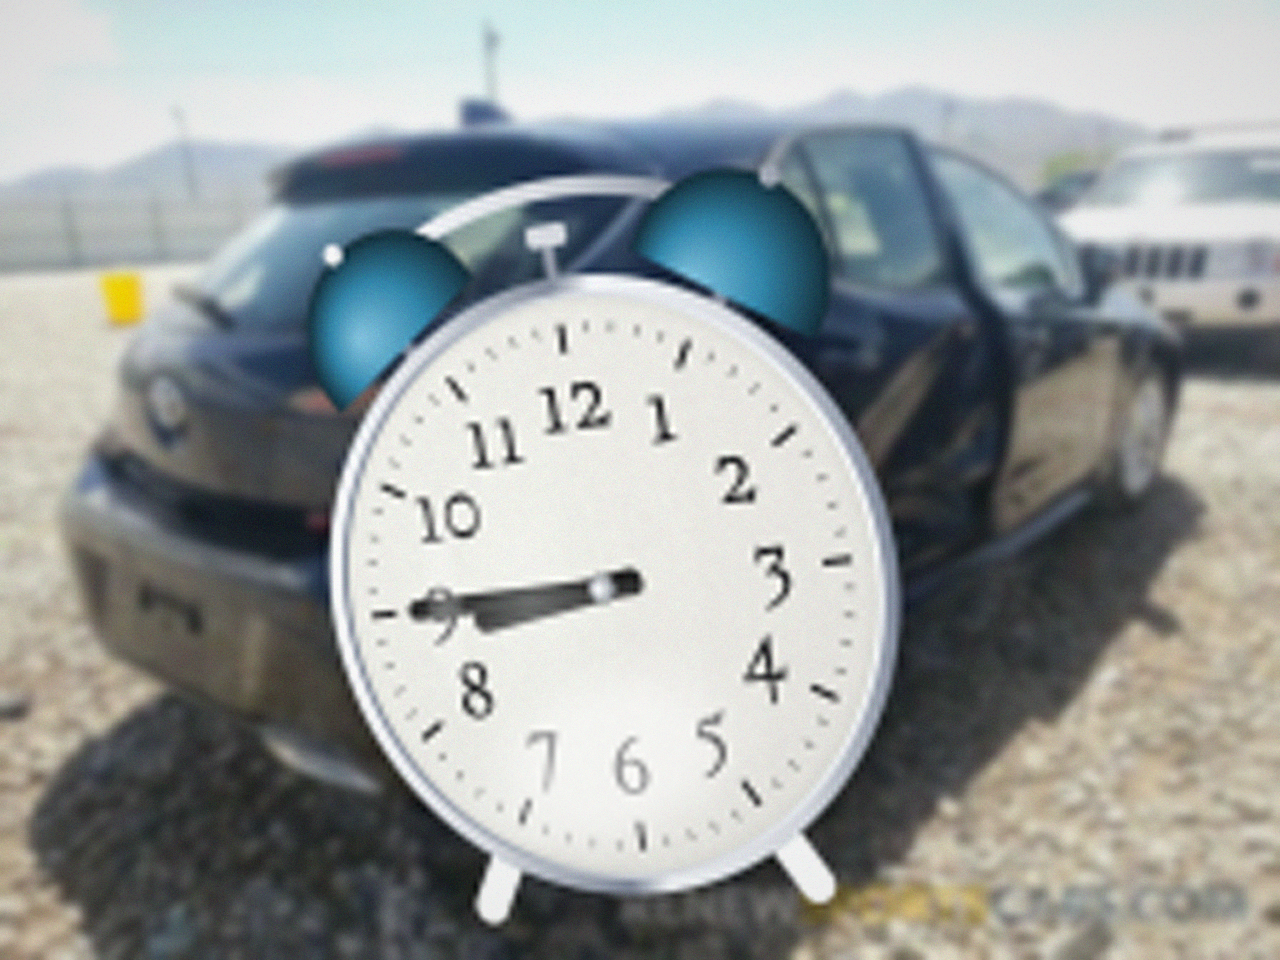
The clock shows 8.45
